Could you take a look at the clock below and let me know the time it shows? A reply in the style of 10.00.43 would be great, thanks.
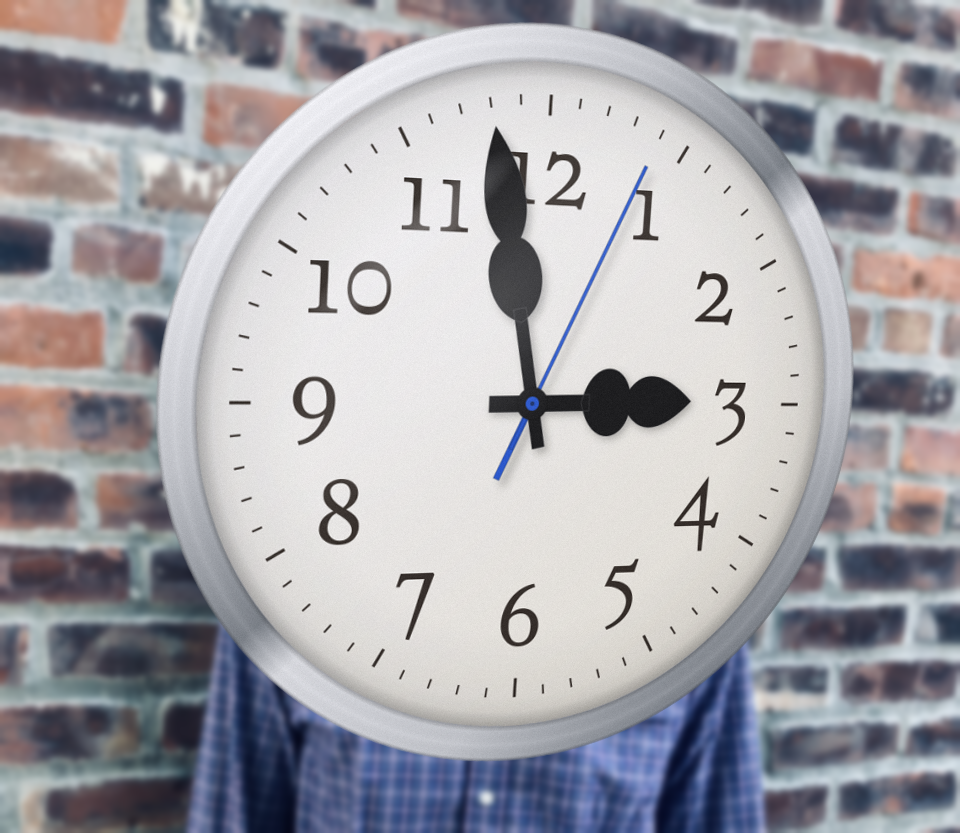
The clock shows 2.58.04
